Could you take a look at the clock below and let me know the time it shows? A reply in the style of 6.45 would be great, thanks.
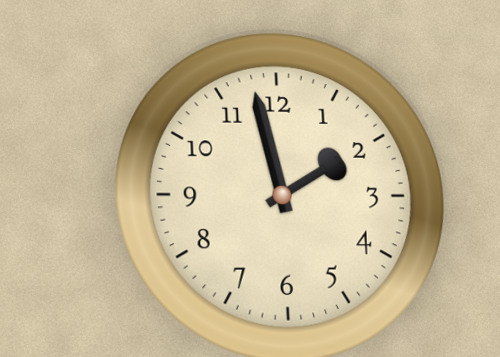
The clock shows 1.58
